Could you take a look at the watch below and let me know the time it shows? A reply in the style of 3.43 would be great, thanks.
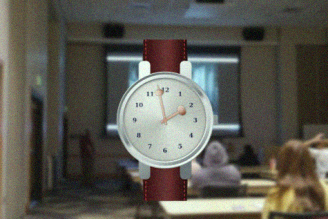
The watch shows 1.58
